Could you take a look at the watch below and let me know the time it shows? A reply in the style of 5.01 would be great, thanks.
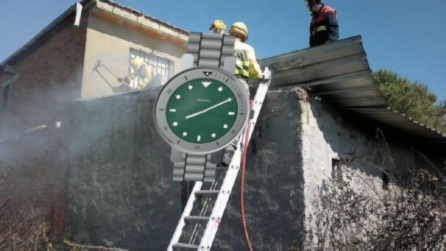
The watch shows 8.10
